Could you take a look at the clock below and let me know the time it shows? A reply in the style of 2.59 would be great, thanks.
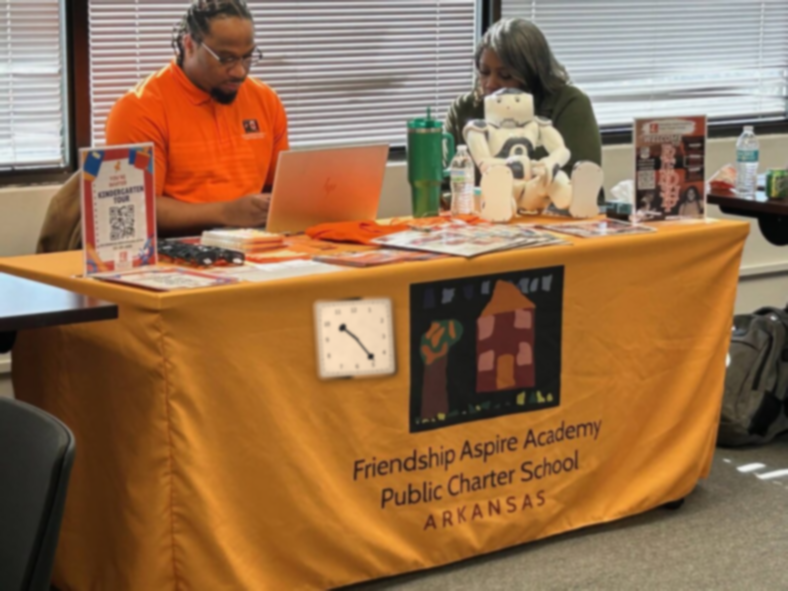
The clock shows 10.24
